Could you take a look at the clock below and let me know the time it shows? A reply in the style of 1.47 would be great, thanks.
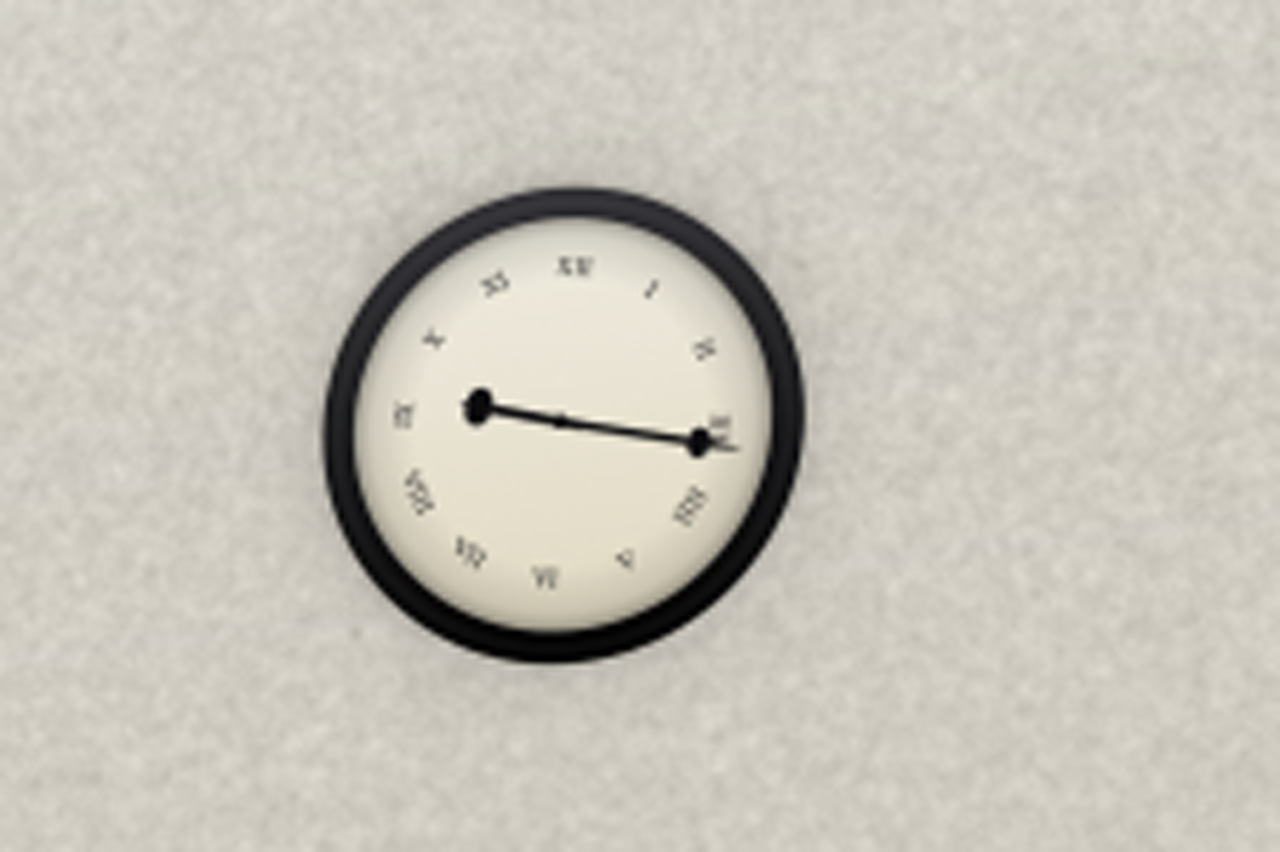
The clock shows 9.16
